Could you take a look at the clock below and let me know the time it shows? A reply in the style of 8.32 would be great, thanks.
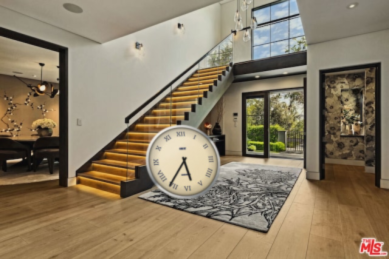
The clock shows 5.36
